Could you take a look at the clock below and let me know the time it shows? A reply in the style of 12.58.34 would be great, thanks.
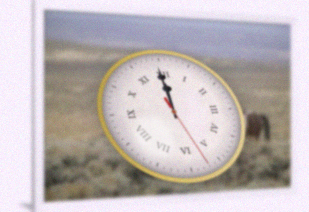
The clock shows 11.59.27
